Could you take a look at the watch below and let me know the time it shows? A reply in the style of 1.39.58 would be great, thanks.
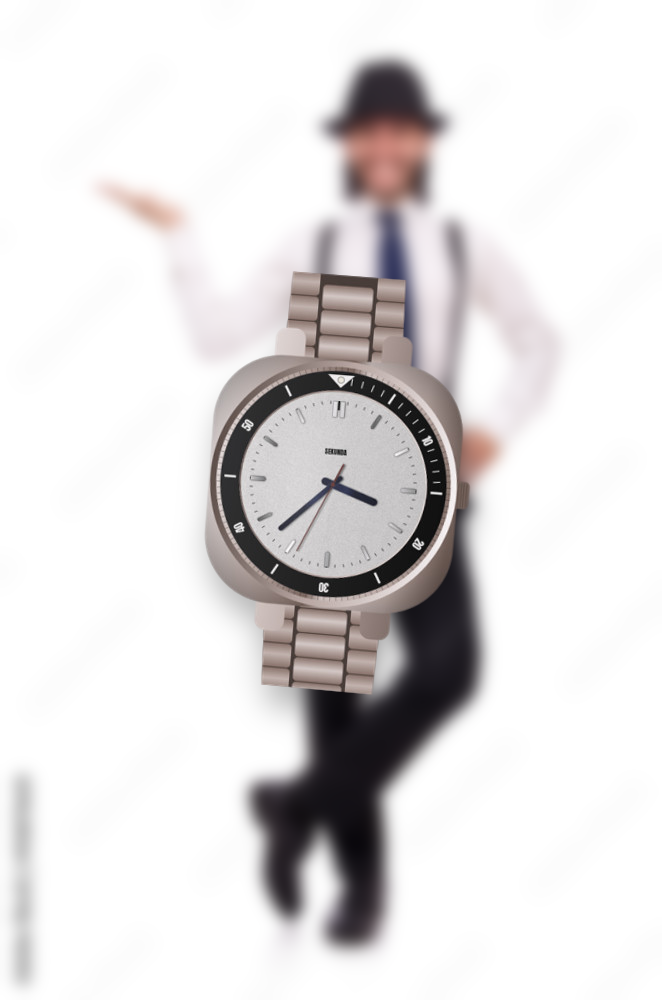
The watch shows 3.37.34
